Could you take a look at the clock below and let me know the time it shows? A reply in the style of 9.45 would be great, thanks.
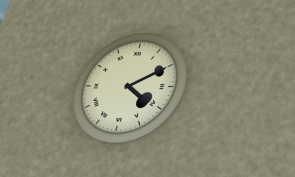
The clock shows 4.10
